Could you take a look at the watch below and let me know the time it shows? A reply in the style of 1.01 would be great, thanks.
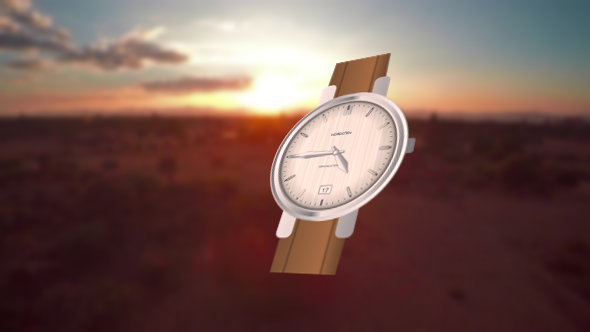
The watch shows 4.45
